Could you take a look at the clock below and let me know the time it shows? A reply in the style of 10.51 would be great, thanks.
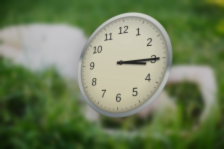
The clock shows 3.15
